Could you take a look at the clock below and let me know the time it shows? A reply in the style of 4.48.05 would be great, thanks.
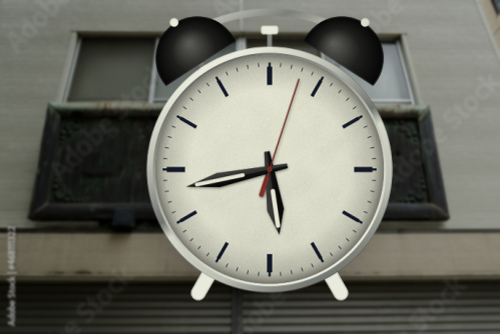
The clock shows 5.43.03
